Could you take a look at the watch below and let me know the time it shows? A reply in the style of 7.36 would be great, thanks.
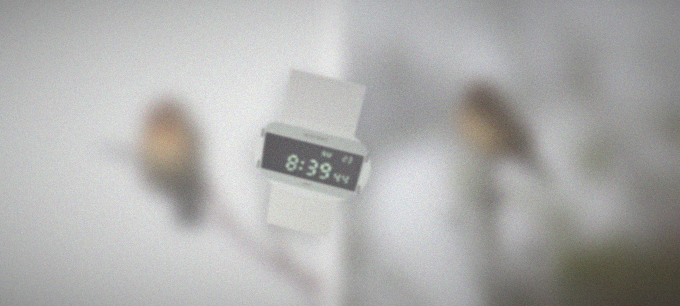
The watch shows 8.39
